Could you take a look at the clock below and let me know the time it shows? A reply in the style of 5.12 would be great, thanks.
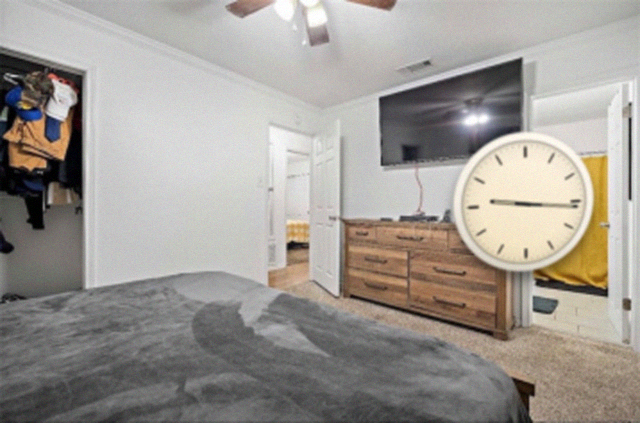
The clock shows 9.16
